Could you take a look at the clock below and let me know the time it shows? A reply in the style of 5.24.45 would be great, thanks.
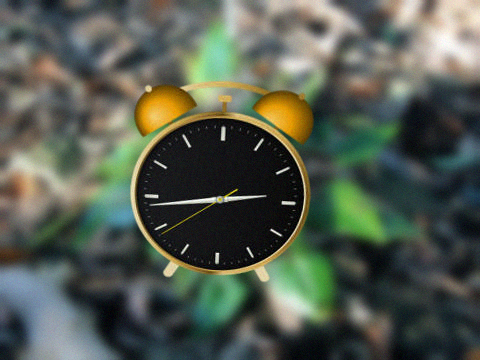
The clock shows 2.43.39
